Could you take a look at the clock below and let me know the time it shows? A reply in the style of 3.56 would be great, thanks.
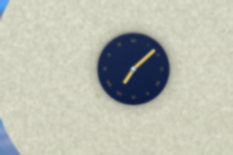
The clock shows 7.08
